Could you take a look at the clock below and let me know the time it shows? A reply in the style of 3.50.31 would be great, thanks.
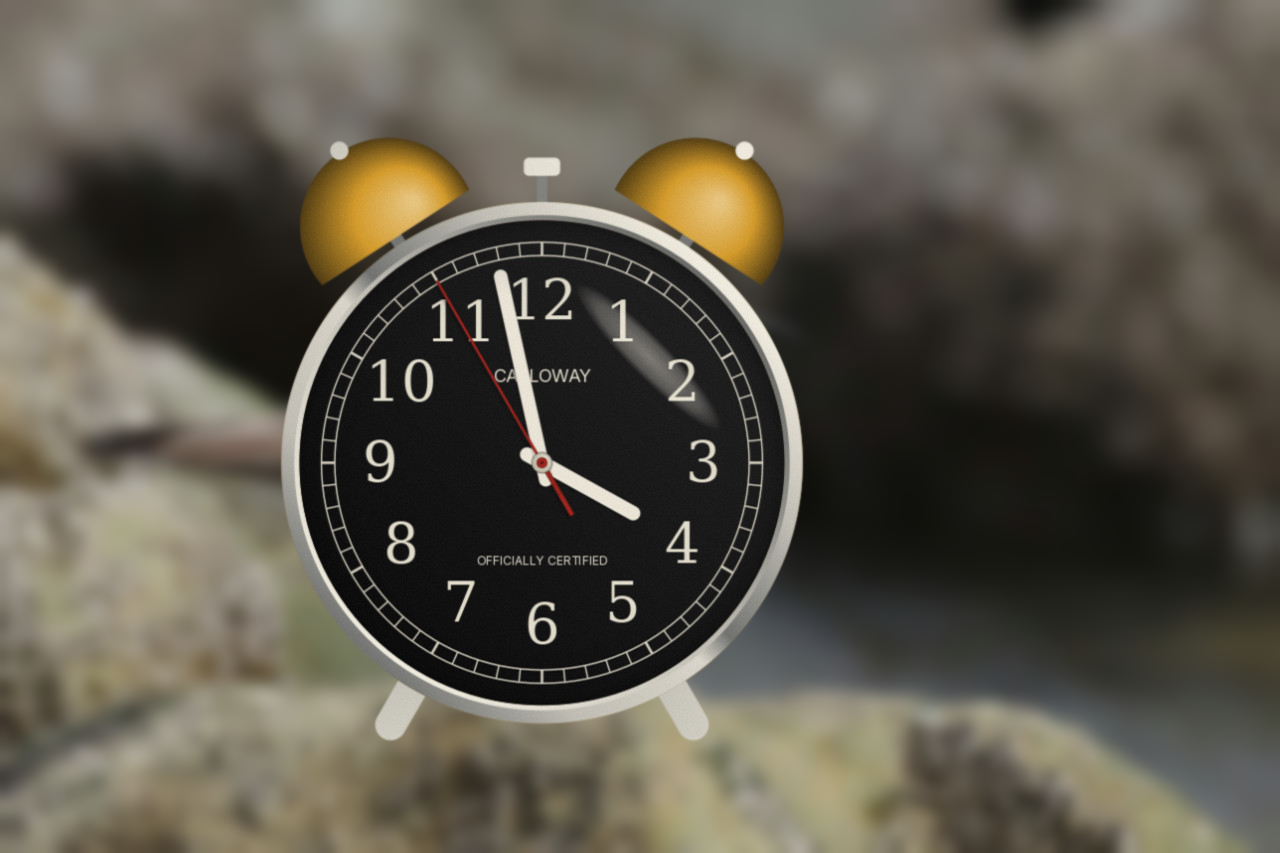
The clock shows 3.57.55
